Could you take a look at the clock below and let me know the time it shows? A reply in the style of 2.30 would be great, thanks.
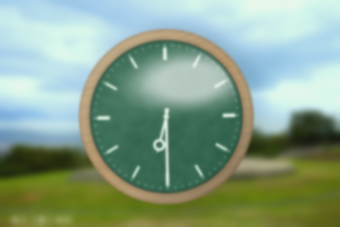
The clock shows 6.30
